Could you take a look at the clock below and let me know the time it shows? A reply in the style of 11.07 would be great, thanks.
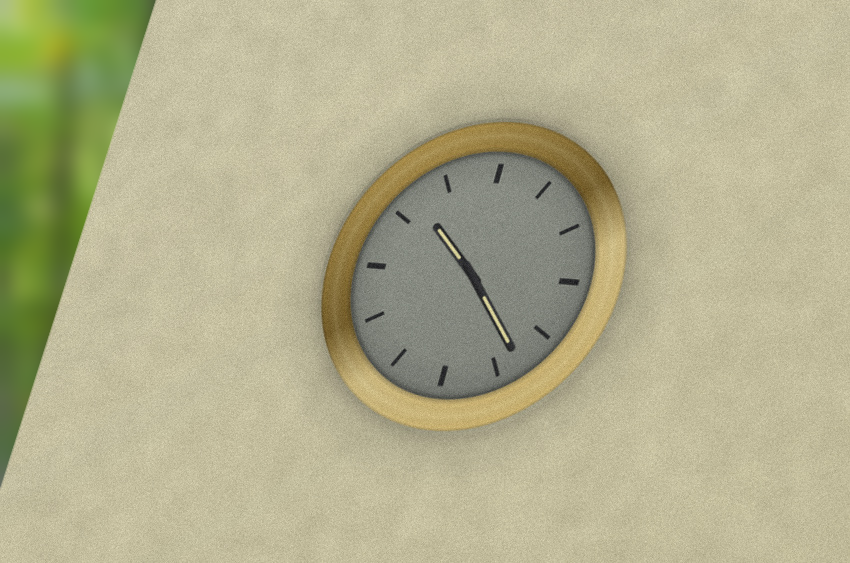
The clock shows 10.23
